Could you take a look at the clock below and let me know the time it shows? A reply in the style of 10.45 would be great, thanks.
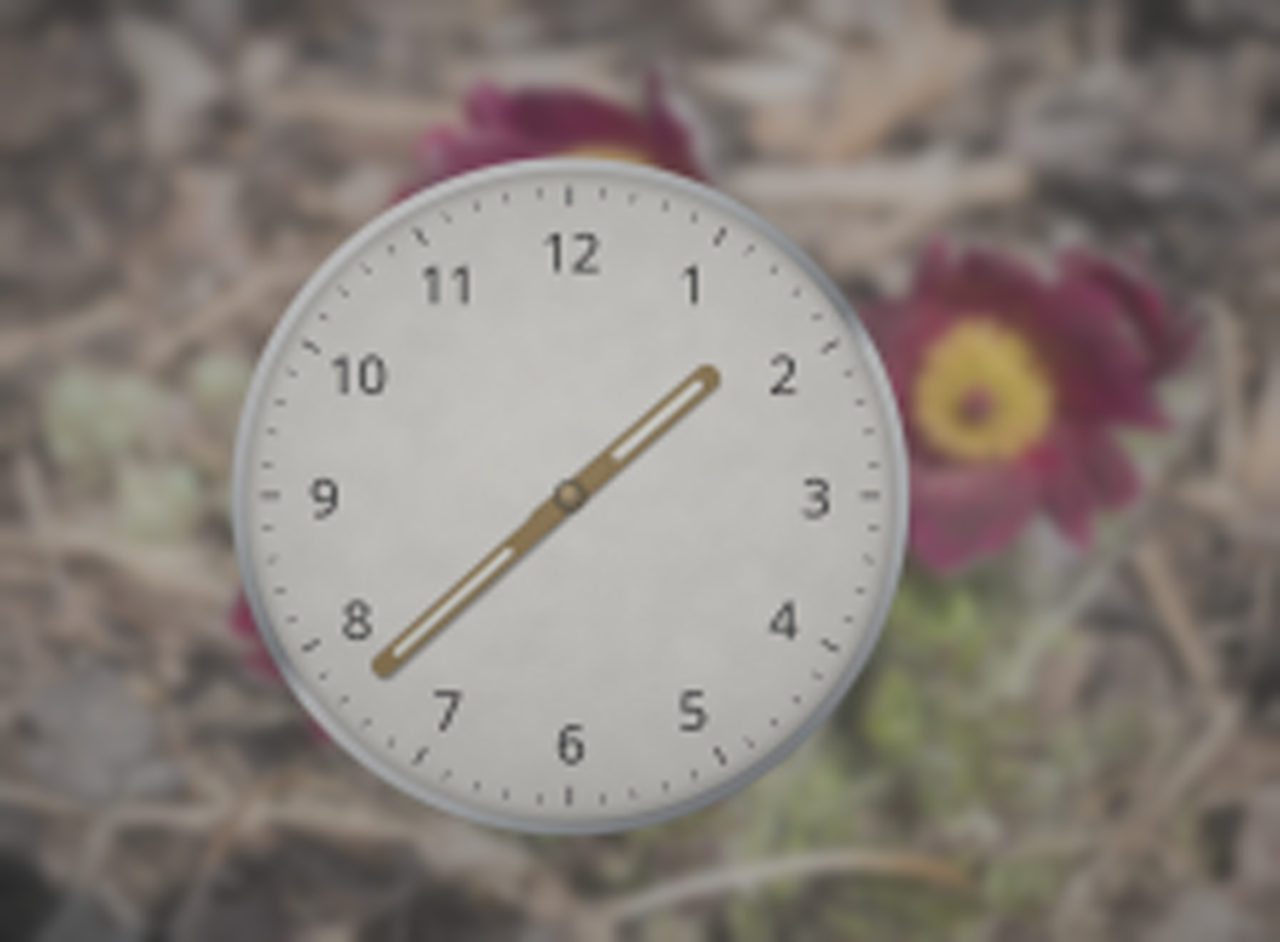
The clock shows 1.38
